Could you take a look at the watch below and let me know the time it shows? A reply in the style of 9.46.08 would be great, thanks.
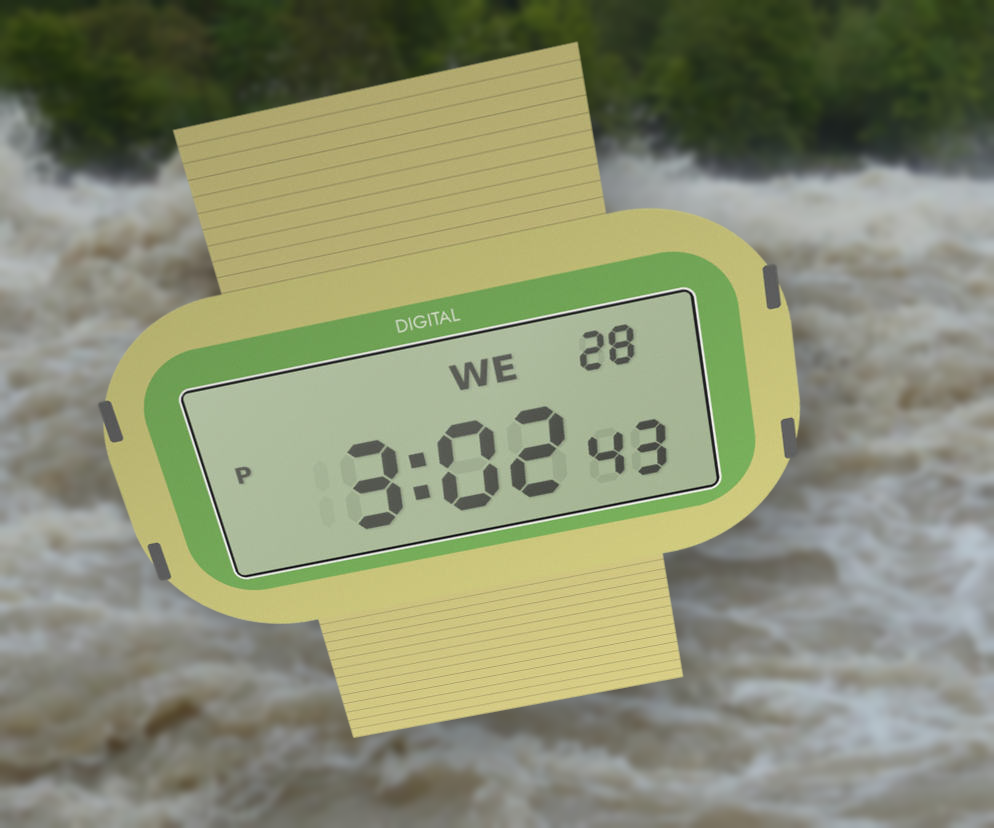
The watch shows 3.02.43
